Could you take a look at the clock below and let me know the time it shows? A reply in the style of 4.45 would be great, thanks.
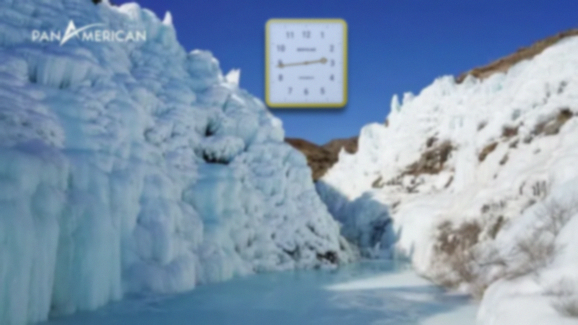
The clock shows 2.44
